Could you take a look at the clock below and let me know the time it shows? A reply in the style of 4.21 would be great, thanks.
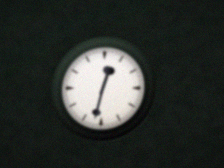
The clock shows 12.32
